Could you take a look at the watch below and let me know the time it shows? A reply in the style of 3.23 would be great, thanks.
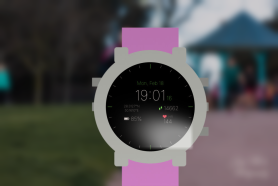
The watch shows 19.01
